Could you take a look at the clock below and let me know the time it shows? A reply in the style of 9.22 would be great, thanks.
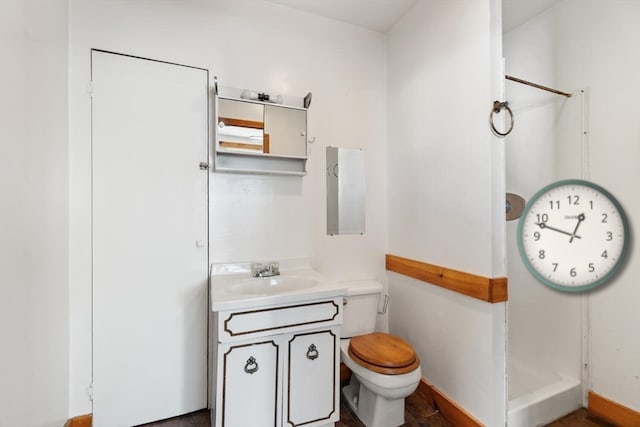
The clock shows 12.48
